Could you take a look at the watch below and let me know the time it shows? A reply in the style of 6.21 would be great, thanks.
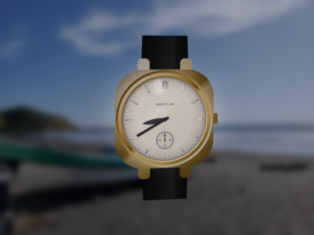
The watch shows 8.40
